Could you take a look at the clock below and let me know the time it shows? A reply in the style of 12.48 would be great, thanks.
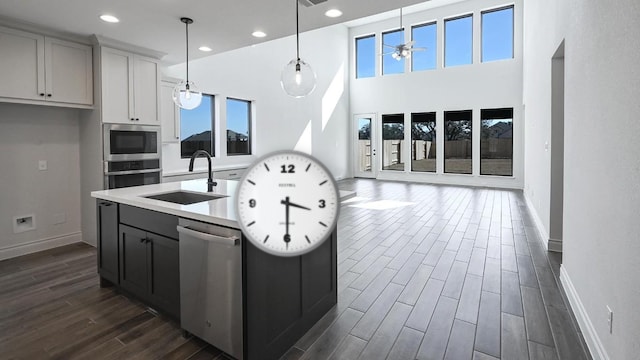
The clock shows 3.30
